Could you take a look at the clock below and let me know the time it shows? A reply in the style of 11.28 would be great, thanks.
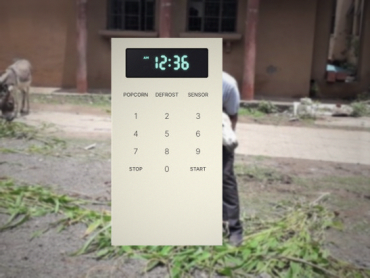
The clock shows 12.36
